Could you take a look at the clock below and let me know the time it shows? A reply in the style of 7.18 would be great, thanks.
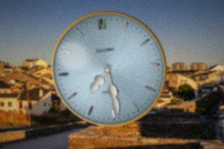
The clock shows 7.29
